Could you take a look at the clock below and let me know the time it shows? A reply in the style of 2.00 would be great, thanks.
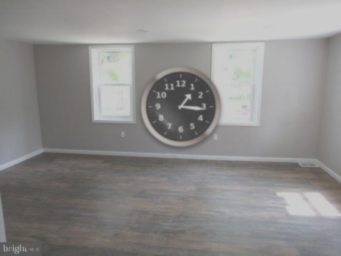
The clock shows 1.16
